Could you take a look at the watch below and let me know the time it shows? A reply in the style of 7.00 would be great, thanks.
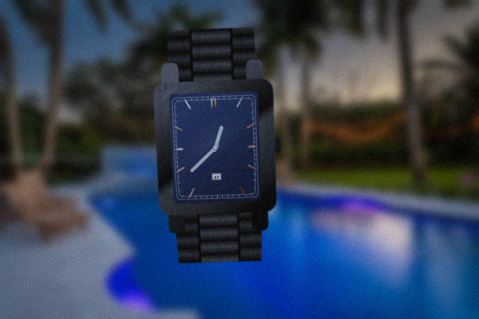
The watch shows 12.38
